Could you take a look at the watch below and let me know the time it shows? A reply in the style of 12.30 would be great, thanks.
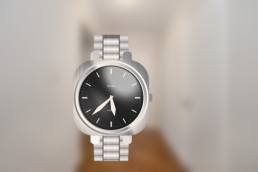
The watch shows 5.38
